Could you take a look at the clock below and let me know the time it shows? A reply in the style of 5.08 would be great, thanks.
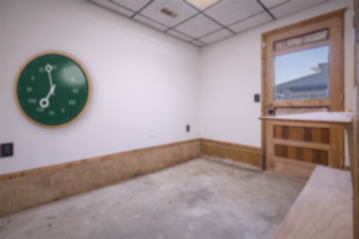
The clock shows 6.58
